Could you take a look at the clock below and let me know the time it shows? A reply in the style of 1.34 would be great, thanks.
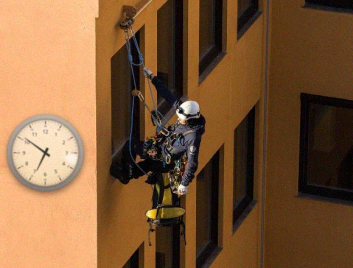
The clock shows 6.51
